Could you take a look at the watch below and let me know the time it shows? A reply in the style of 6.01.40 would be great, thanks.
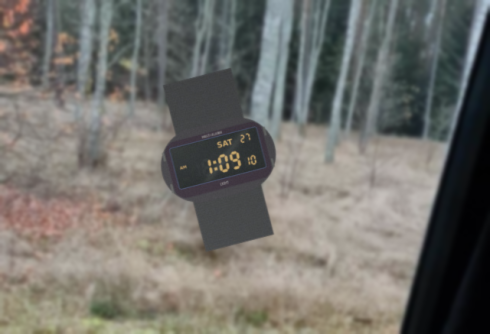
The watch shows 1.09.10
